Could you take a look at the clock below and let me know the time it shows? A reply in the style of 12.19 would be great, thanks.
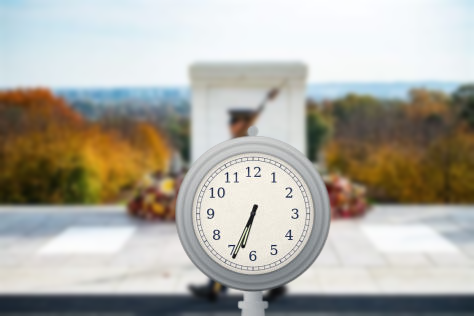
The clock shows 6.34
